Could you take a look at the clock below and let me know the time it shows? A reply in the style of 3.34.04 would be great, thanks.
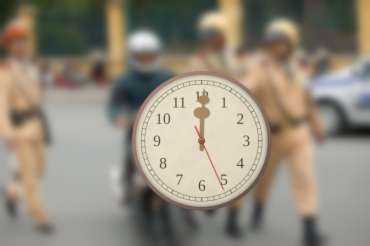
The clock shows 12.00.26
